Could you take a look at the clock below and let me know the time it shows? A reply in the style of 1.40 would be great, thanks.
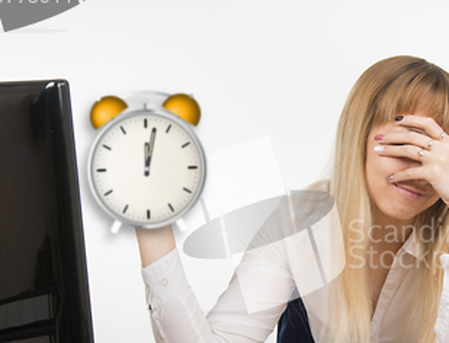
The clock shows 12.02
